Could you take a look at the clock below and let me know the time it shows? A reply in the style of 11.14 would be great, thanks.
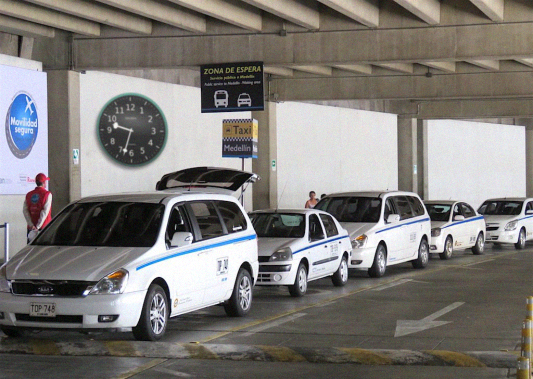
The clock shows 9.33
